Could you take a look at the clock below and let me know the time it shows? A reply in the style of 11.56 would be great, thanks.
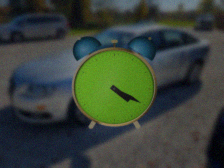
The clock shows 4.20
